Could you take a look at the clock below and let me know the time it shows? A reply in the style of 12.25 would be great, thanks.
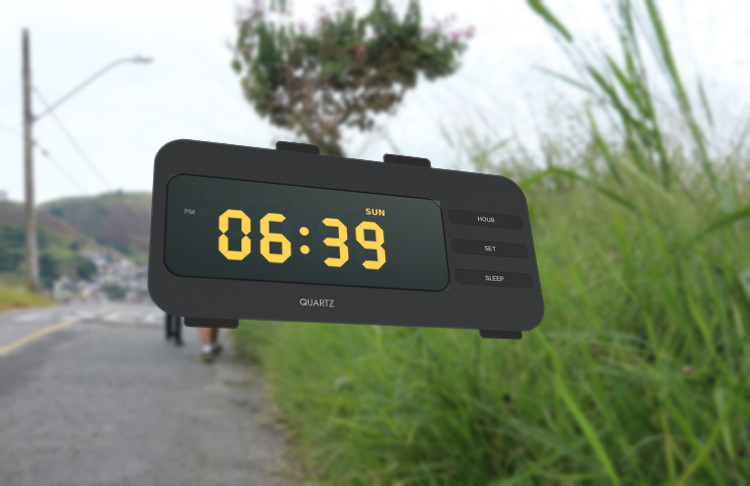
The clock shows 6.39
